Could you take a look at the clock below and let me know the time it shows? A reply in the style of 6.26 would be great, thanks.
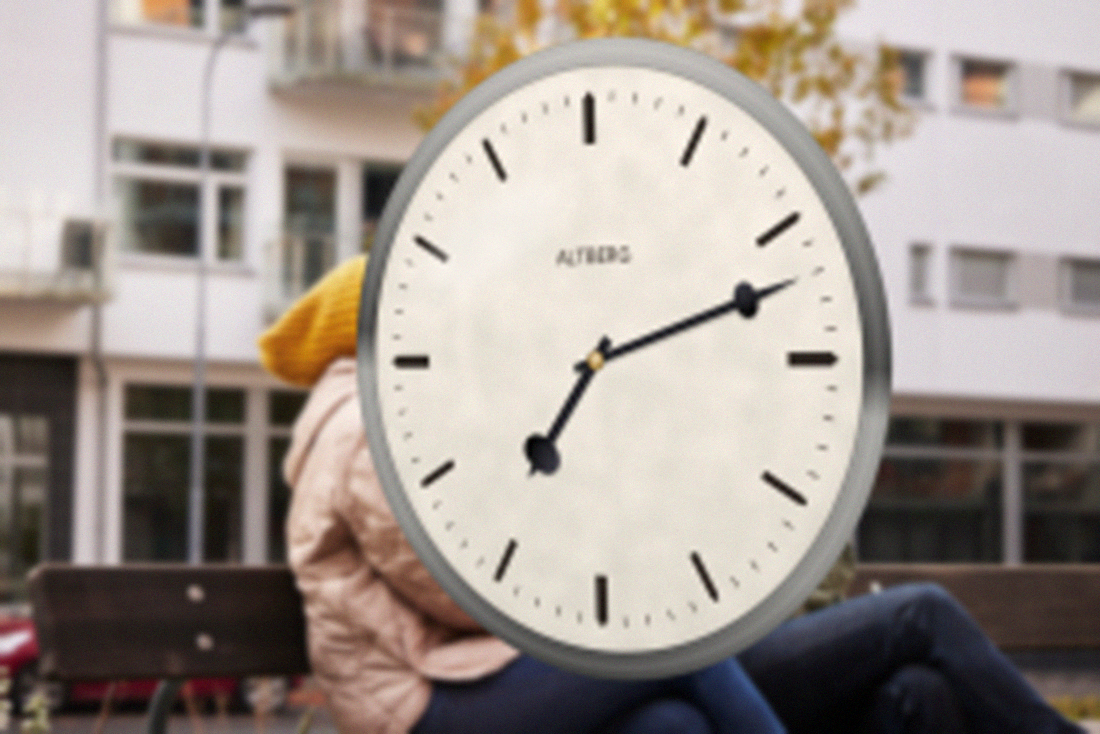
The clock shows 7.12
